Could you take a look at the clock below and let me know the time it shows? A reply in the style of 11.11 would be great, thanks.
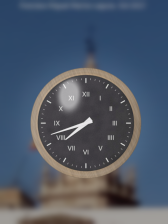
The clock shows 7.42
